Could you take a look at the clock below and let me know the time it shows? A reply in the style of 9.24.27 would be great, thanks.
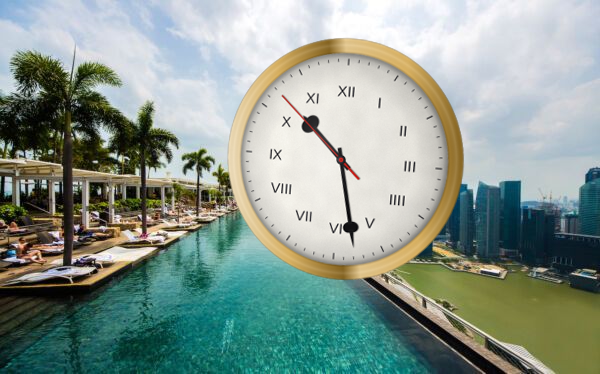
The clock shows 10.27.52
